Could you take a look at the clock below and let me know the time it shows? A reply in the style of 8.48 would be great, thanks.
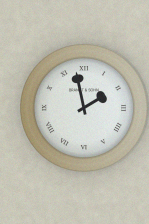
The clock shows 1.58
